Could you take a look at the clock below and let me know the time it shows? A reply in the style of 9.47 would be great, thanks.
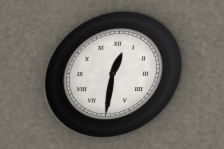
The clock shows 12.30
